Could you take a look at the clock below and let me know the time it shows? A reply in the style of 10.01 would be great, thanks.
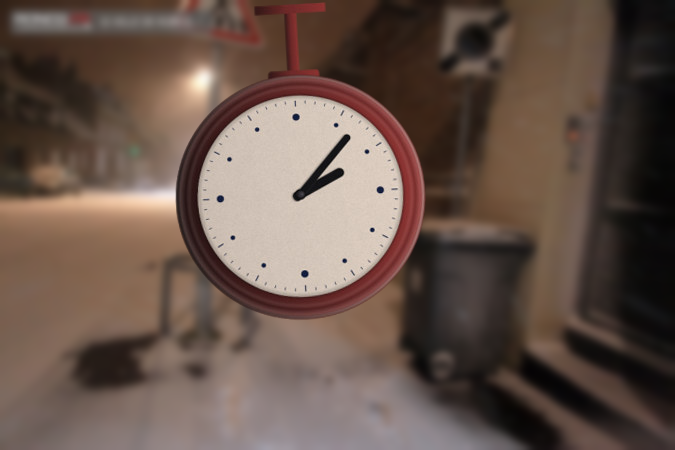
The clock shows 2.07
